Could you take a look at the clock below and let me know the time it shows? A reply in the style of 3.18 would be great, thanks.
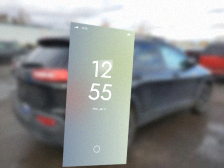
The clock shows 12.55
